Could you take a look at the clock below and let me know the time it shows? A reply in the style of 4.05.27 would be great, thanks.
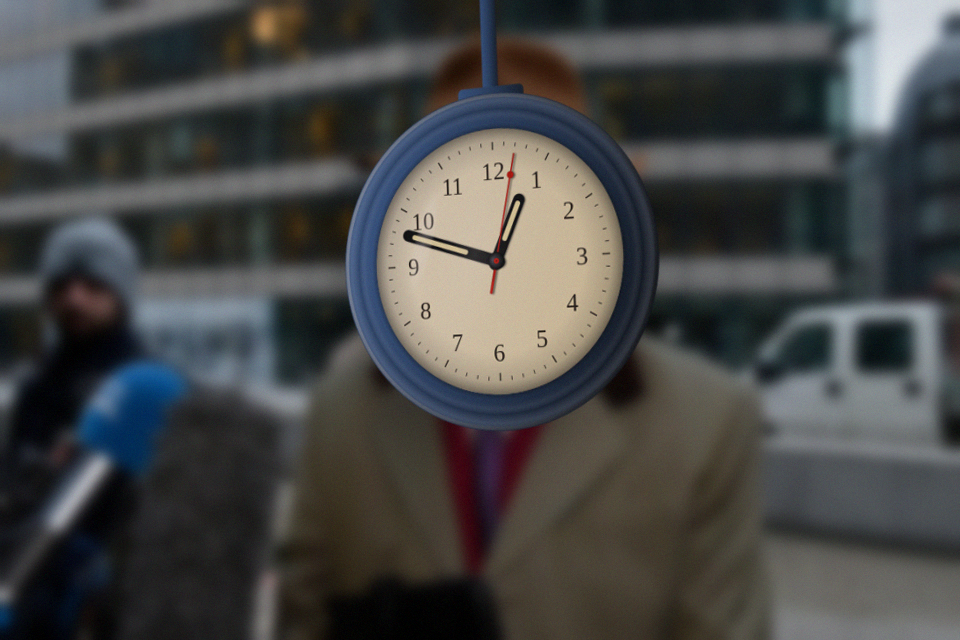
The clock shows 12.48.02
